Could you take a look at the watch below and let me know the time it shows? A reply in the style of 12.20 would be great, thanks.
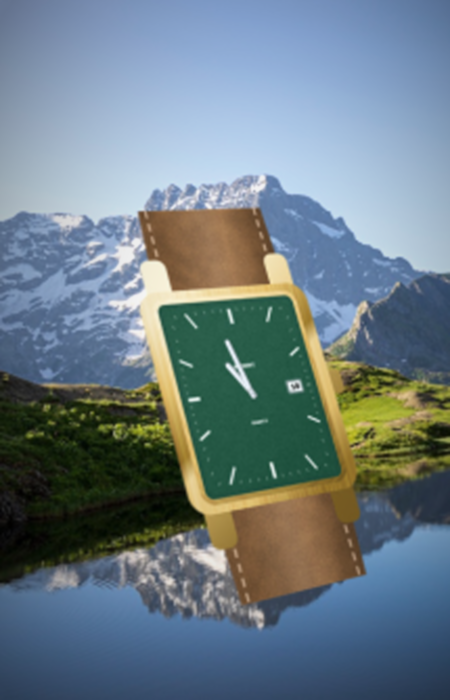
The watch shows 10.58
